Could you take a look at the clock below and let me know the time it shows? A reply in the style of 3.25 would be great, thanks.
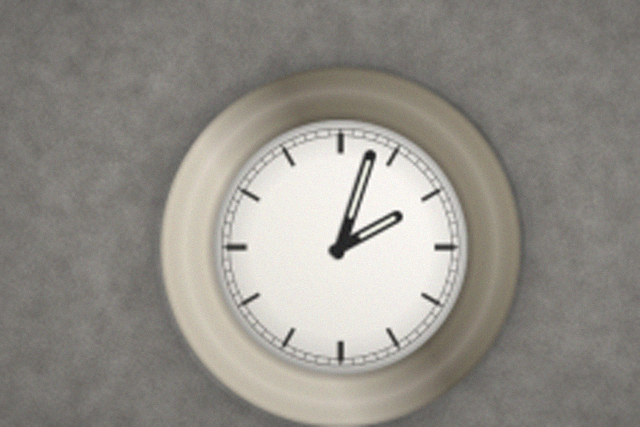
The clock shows 2.03
